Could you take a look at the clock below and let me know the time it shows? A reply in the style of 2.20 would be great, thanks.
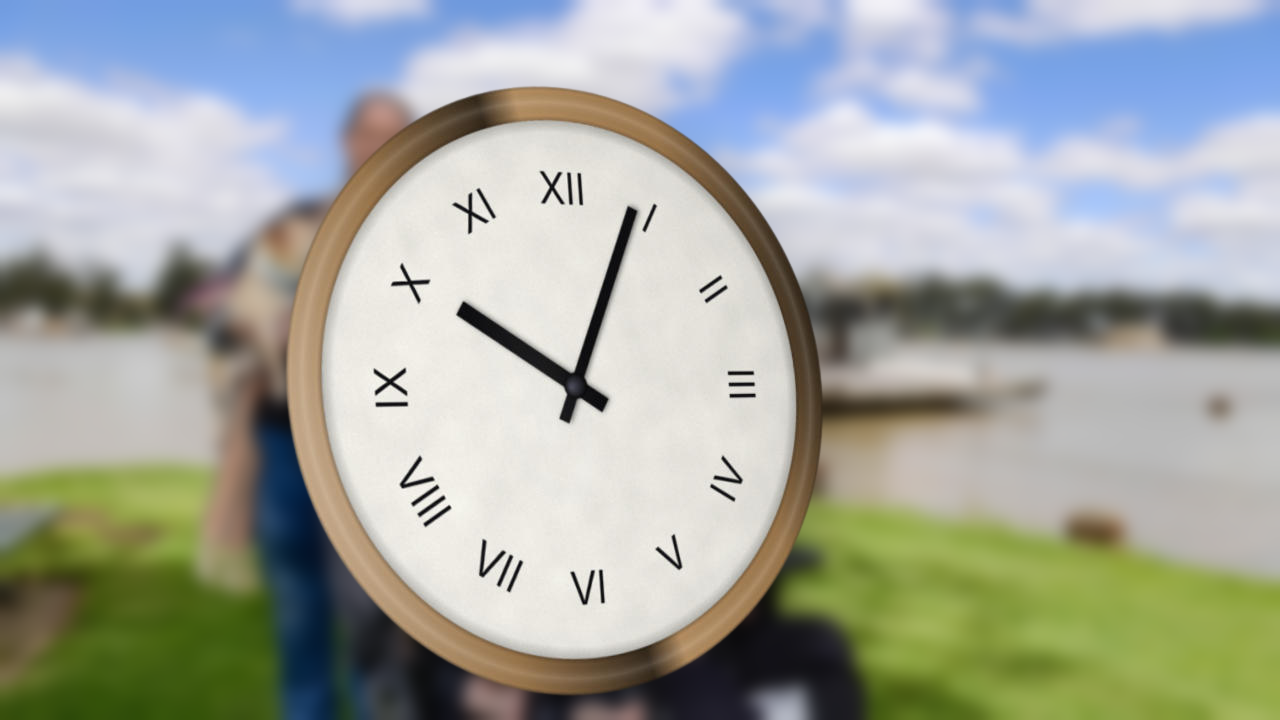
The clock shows 10.04
